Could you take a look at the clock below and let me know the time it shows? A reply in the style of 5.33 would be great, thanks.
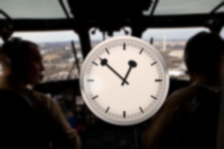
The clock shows 12.52
